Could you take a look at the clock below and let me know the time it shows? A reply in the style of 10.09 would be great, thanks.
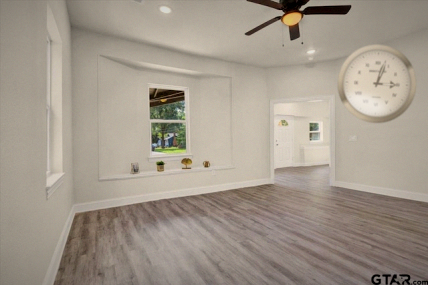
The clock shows 3.03
